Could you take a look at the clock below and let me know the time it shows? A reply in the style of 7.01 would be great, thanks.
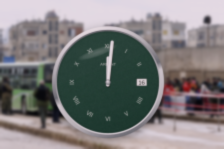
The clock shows 12.01
